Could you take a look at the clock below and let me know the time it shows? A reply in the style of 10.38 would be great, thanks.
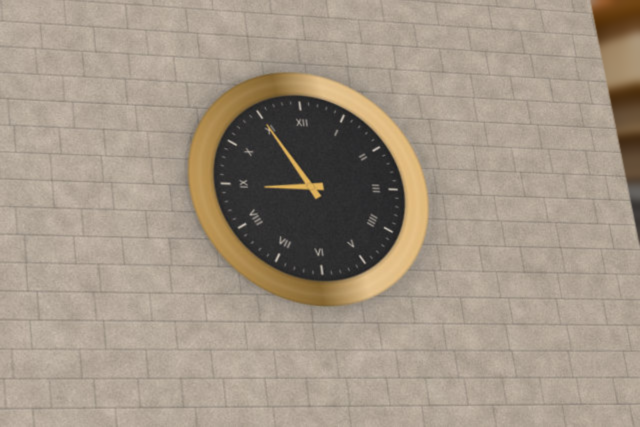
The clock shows 8.55
